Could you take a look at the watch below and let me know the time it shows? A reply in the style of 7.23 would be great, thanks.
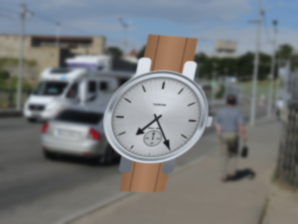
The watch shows 7.25
